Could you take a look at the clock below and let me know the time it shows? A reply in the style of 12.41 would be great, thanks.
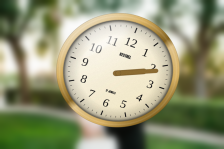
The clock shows 2.11
